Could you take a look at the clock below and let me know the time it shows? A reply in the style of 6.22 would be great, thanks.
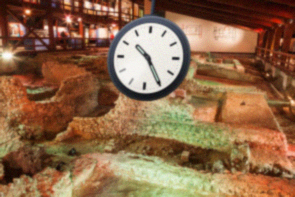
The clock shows 10.25
